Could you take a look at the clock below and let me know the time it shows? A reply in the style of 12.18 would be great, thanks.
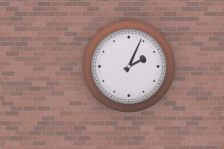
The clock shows 2.04
